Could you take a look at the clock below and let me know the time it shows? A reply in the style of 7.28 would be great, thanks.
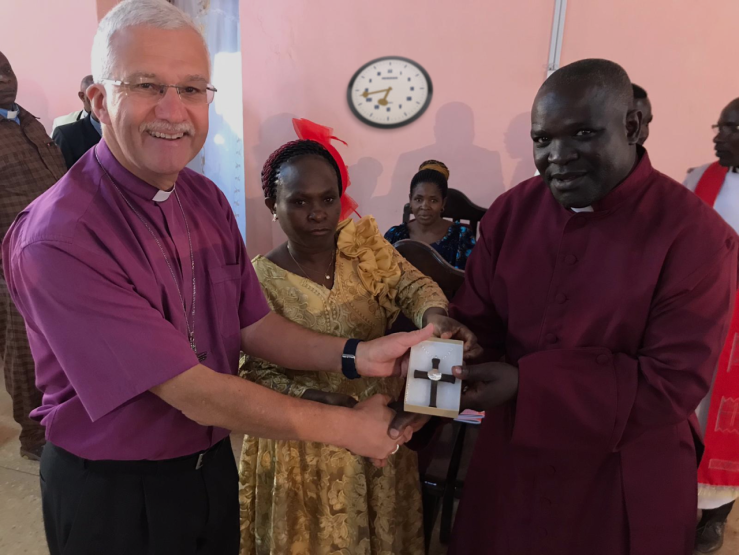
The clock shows 6.43
